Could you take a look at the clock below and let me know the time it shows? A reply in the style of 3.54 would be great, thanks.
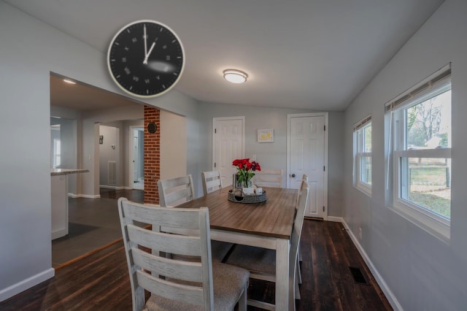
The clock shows 1.00
